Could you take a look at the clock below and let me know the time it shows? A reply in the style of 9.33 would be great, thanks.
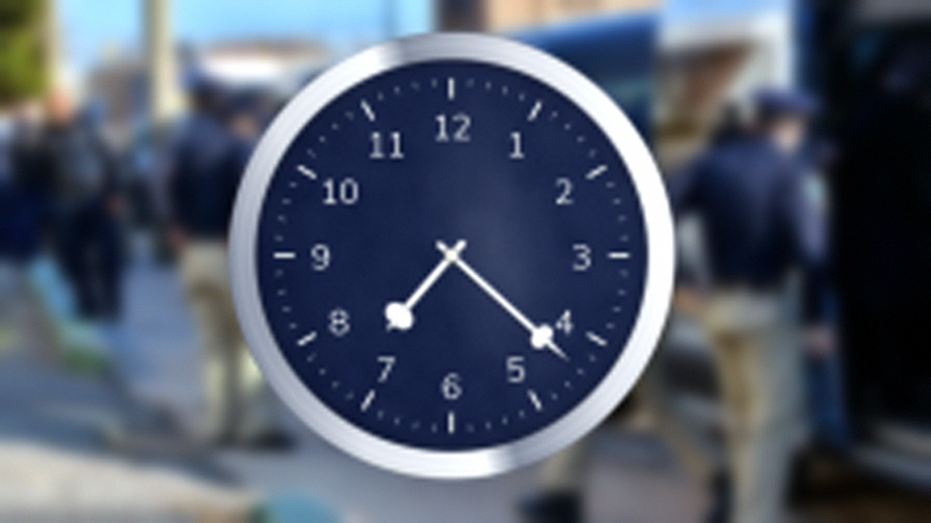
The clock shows 7.22
